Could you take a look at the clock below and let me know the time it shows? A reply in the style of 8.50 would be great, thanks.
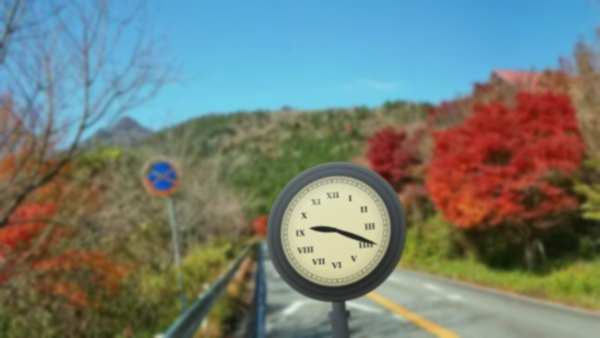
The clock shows 9.19
